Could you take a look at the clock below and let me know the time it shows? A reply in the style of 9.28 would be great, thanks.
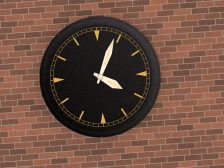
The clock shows 4.04
